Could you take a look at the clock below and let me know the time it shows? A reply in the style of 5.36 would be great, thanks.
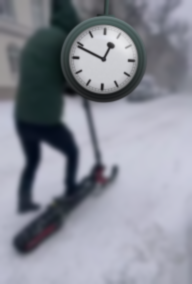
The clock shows 12.49
